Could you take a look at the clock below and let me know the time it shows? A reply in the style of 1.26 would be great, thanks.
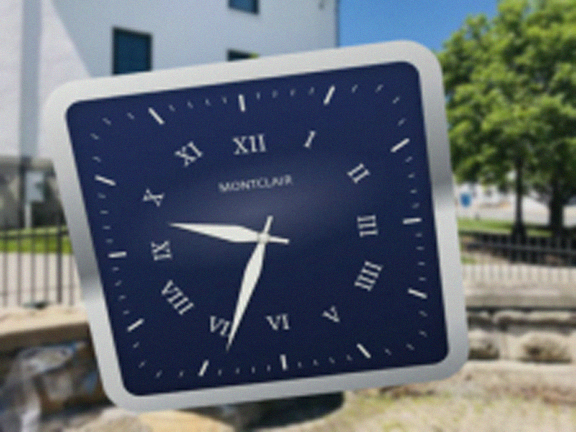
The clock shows 9.34
